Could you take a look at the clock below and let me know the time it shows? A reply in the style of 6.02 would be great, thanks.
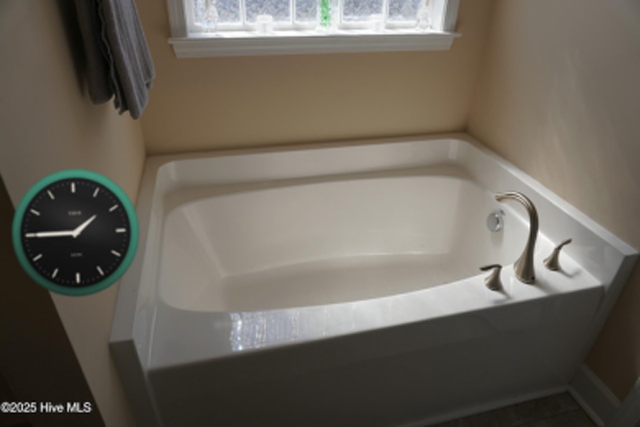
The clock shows 1.45
